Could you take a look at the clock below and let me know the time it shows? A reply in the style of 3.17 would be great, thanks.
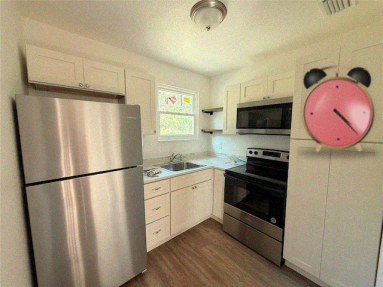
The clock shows 4.23
